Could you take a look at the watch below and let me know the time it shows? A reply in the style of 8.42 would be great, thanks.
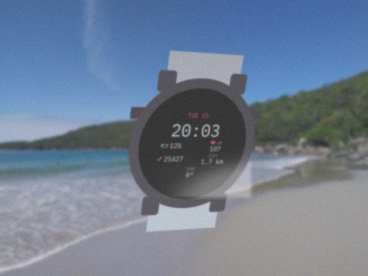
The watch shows 20.03
